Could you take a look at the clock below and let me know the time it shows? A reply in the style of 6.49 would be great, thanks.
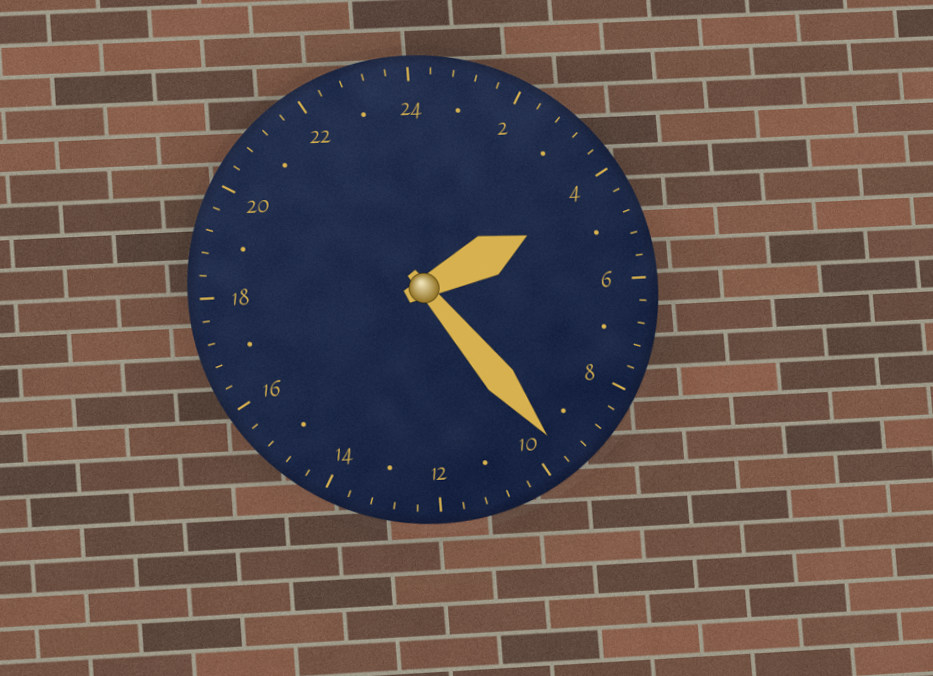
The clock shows 4.24
